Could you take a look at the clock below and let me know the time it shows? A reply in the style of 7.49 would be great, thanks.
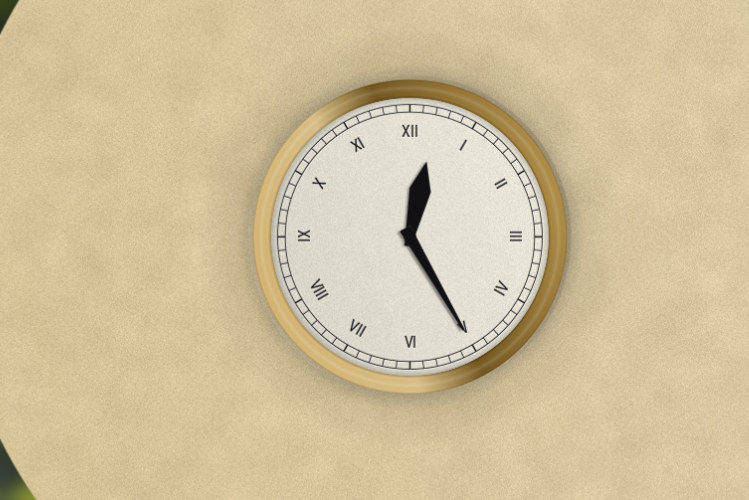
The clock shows 12.25
